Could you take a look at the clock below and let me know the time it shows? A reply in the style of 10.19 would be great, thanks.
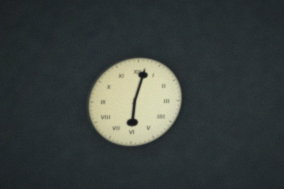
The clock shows 6.02
